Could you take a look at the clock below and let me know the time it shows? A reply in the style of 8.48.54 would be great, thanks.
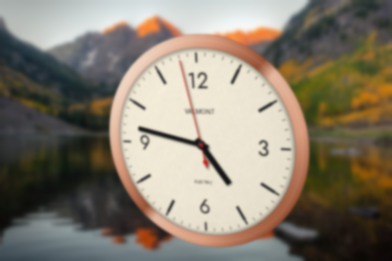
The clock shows 4.46.58
